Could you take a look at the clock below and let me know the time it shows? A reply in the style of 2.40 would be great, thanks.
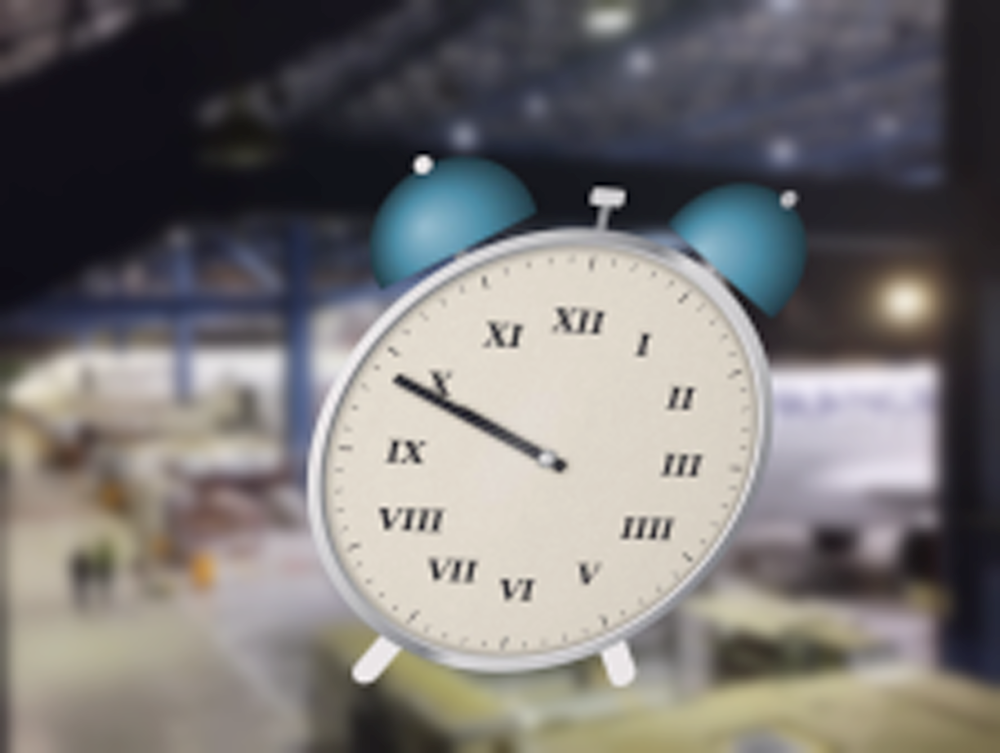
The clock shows 9.49
